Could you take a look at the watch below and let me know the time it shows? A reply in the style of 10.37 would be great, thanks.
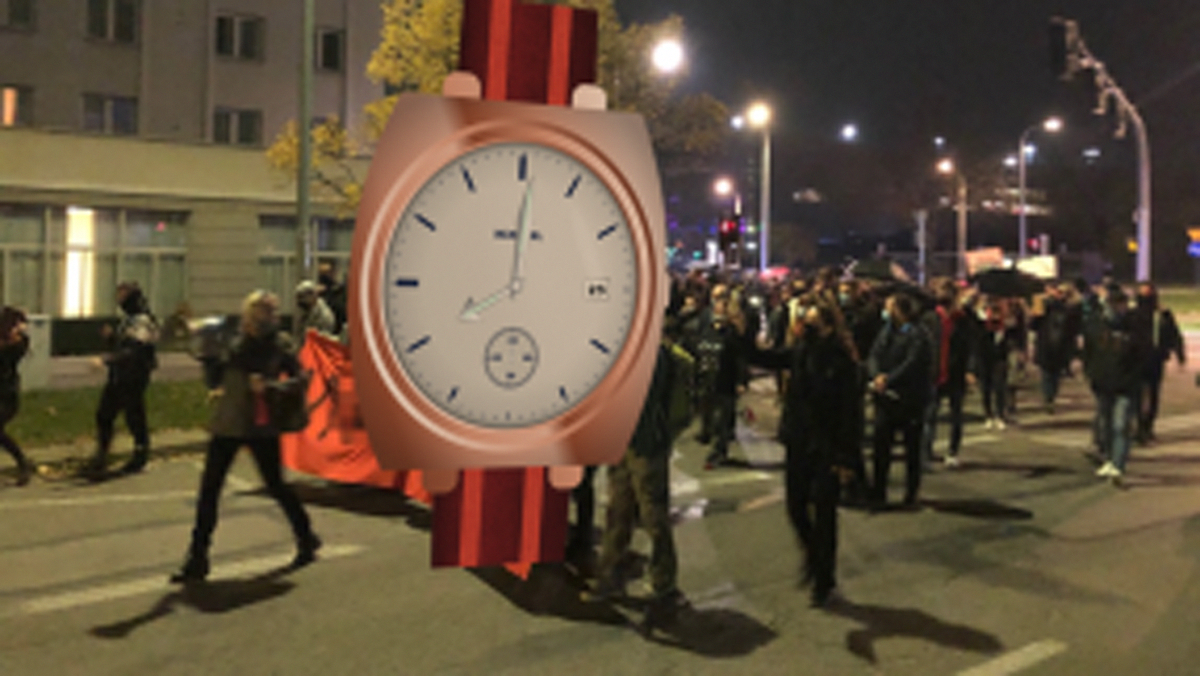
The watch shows 8.01
